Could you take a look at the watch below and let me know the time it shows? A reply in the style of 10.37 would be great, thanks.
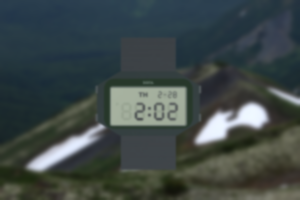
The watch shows 2.02
